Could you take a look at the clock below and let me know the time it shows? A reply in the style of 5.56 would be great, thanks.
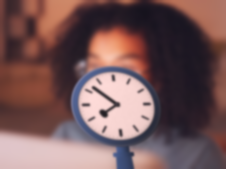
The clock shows 7.52
